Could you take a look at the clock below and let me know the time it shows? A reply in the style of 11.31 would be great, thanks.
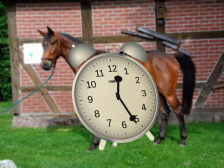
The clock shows 12.26
